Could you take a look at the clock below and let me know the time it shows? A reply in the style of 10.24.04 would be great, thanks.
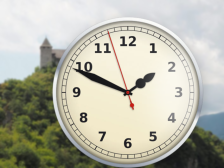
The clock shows 1.48.57
